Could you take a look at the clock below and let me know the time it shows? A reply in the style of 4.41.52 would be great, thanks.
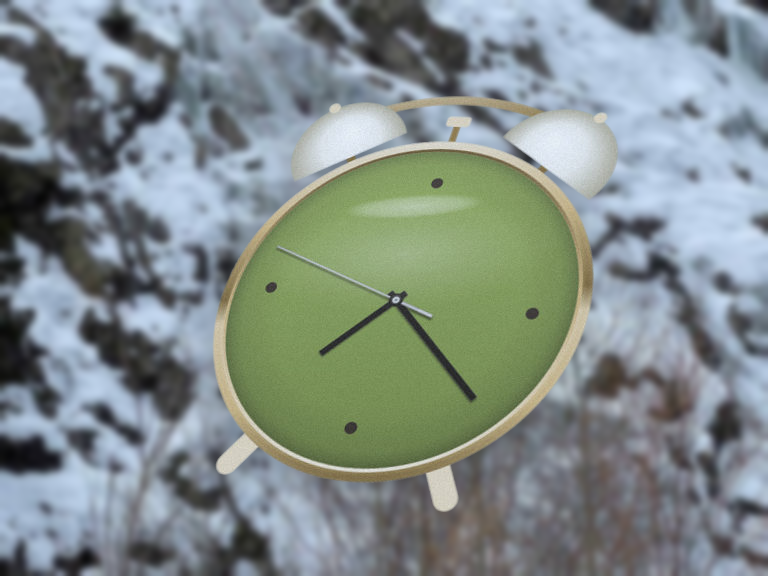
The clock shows 7.21.48
